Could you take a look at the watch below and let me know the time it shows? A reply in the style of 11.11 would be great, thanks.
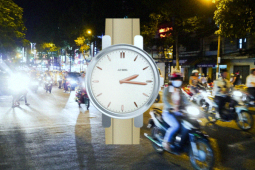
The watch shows 2.16
